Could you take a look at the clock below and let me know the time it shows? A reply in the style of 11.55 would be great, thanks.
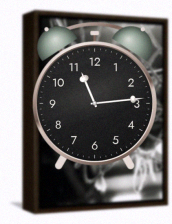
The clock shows 11.14
